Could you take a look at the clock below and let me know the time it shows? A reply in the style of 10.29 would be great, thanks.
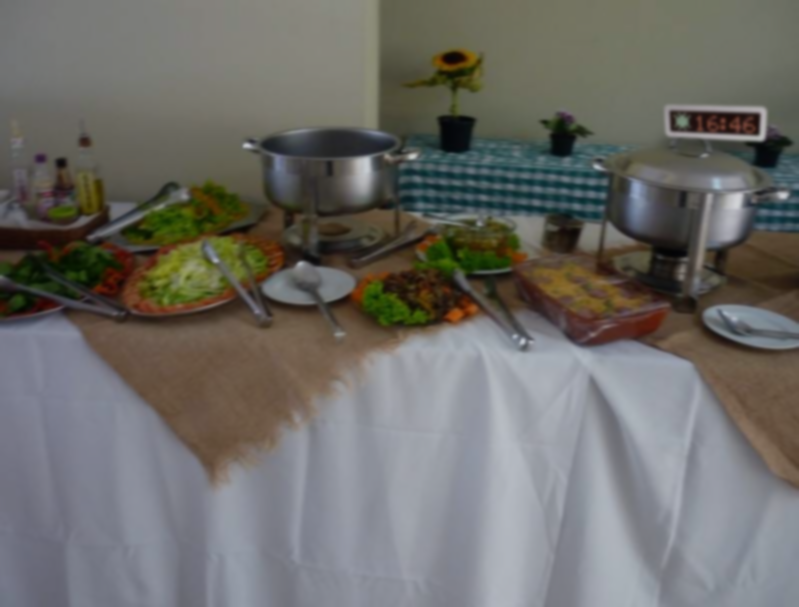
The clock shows 16.46
